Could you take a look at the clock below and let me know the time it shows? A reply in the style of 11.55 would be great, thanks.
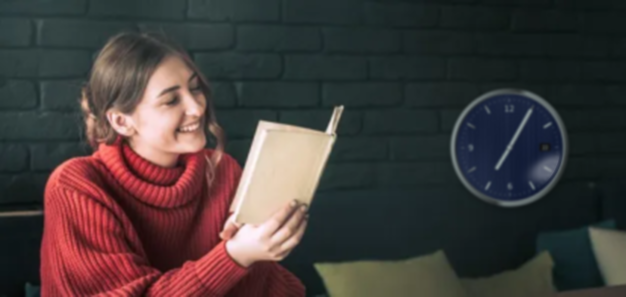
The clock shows 7.05
